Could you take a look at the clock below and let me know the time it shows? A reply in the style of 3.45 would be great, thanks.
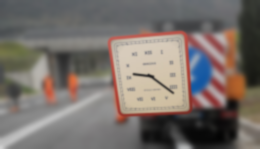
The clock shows 9.22
